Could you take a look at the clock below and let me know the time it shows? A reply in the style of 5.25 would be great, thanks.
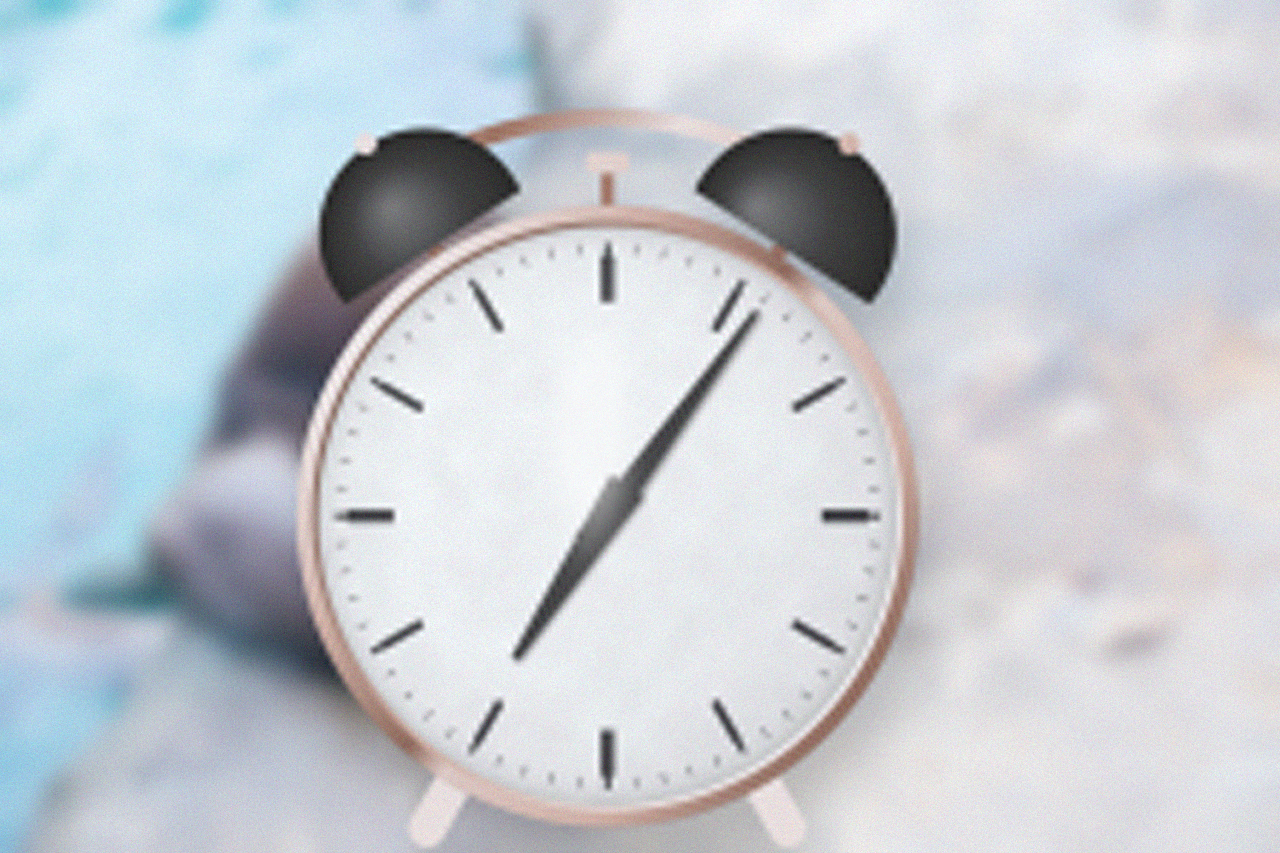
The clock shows 7.06
